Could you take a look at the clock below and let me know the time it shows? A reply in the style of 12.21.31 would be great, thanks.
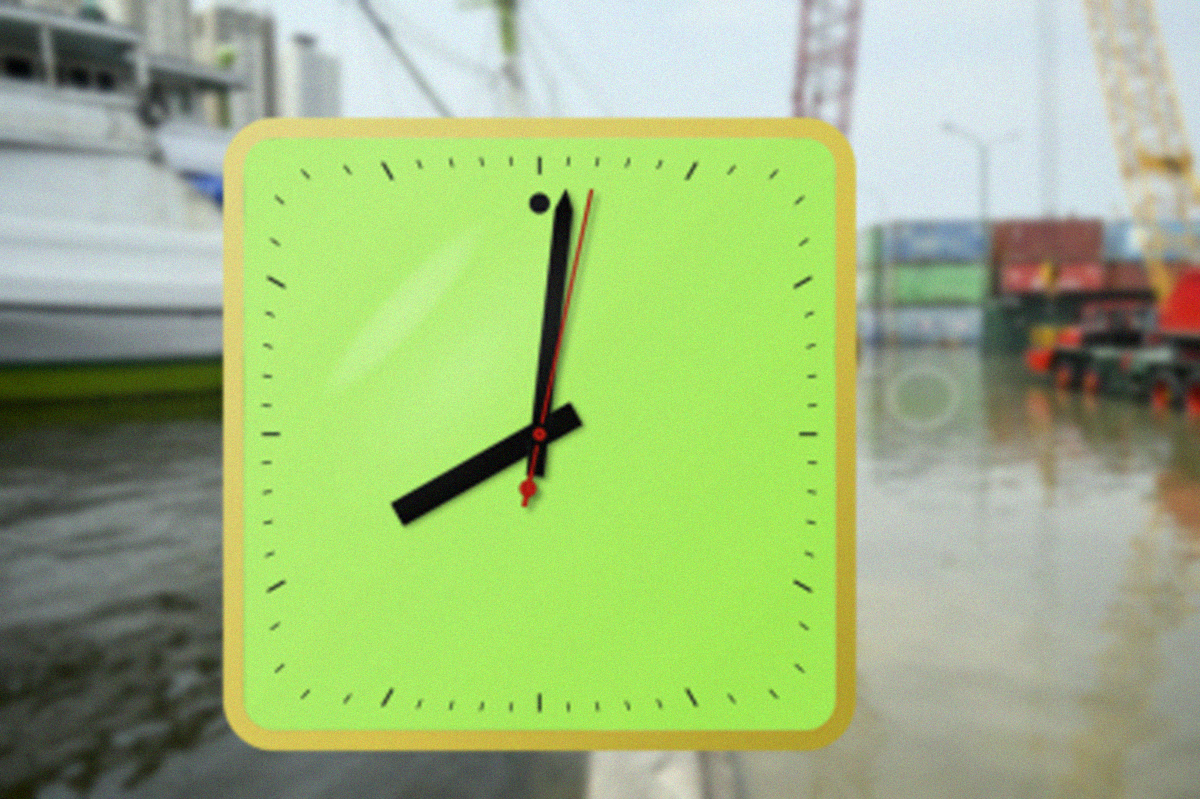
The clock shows 8.01.02
